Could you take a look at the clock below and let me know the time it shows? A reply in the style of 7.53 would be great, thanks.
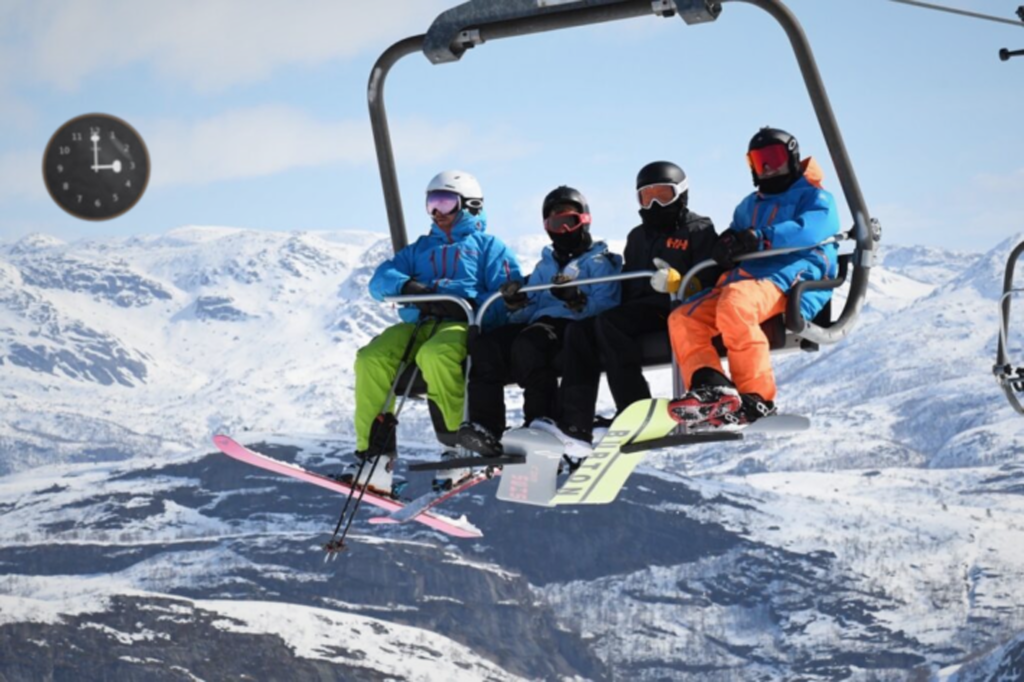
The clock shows 3.00
